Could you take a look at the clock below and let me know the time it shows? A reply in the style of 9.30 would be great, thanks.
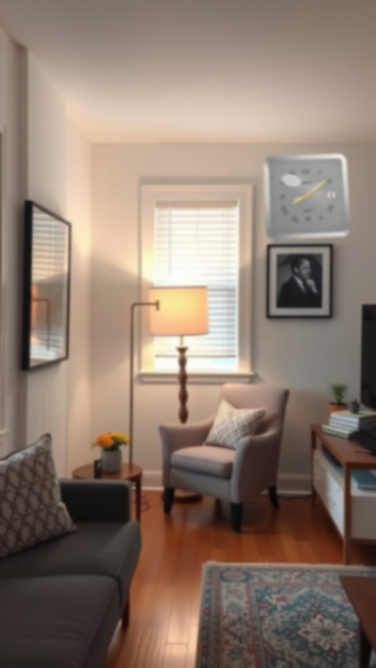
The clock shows 8.09
